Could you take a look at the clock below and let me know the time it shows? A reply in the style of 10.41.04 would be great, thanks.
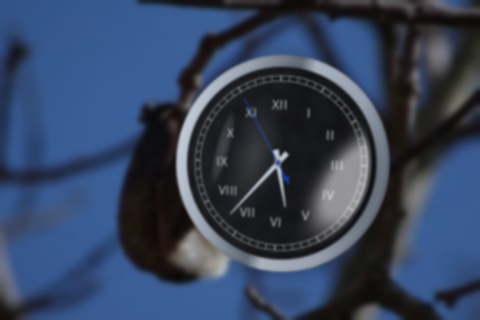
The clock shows 5.36.55
